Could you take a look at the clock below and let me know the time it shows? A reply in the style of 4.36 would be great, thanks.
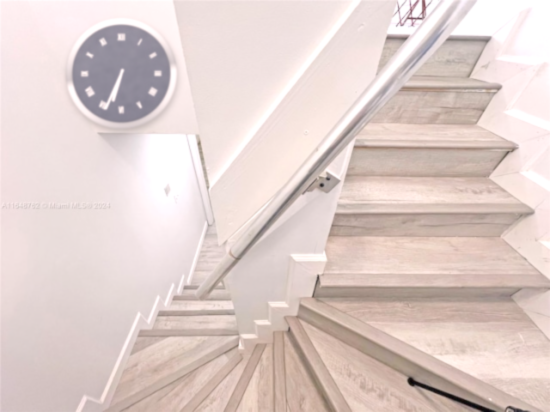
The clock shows 6.34
